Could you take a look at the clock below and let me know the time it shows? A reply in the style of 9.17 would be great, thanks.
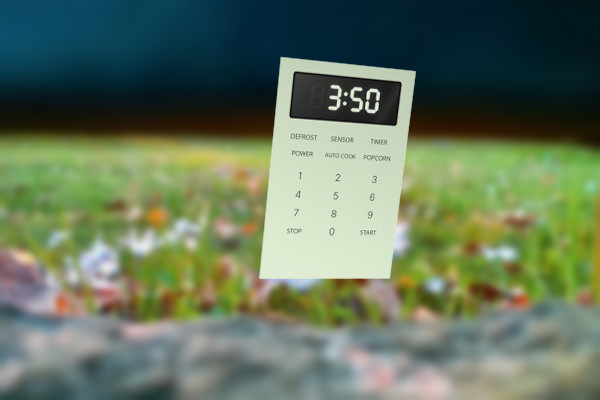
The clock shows 3.50
